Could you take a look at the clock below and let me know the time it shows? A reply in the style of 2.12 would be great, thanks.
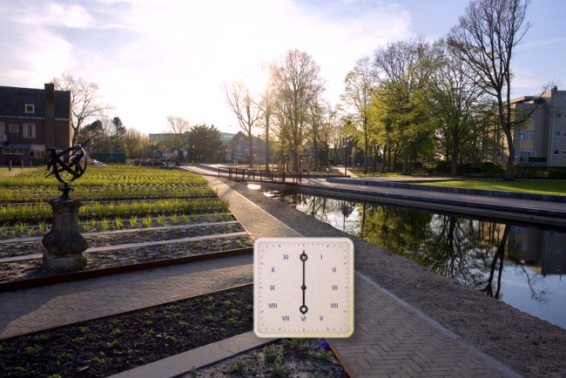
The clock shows 6.00
